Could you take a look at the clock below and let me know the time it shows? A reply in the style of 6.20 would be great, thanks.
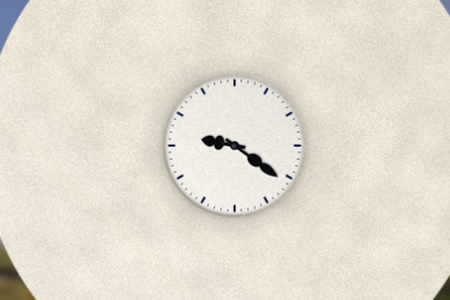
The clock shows 9.21
